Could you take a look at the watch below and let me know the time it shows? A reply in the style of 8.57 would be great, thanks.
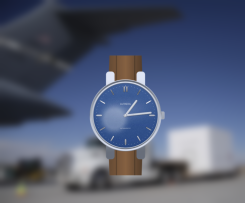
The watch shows 1.14
